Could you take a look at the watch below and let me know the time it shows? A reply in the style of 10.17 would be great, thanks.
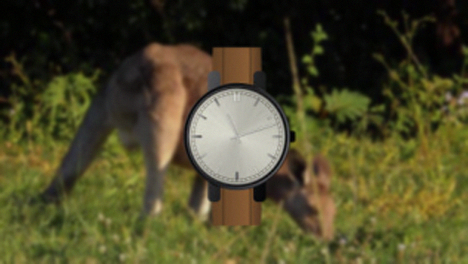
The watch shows 11.12
